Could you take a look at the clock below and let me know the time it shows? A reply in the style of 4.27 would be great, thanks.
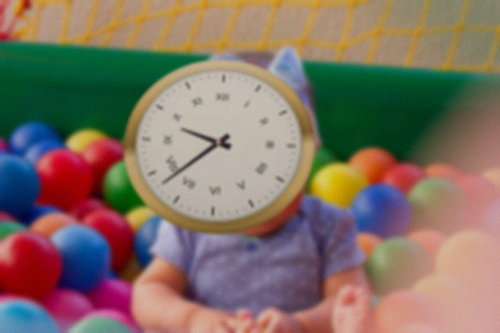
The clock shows 9.38
